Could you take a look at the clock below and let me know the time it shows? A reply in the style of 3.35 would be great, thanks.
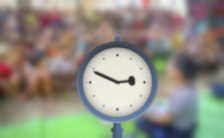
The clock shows 2.49
